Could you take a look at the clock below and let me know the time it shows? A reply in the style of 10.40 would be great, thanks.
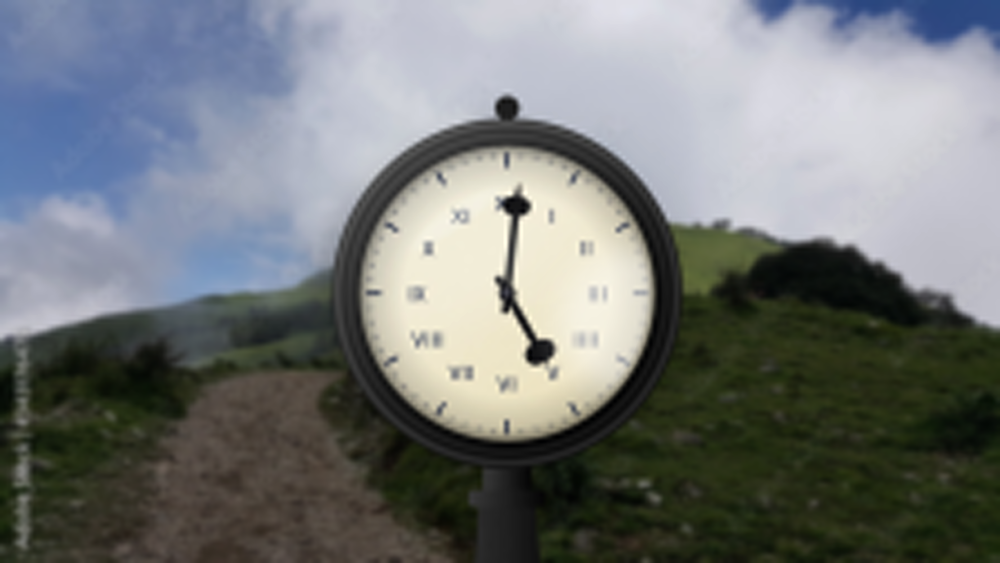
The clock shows 5.01
